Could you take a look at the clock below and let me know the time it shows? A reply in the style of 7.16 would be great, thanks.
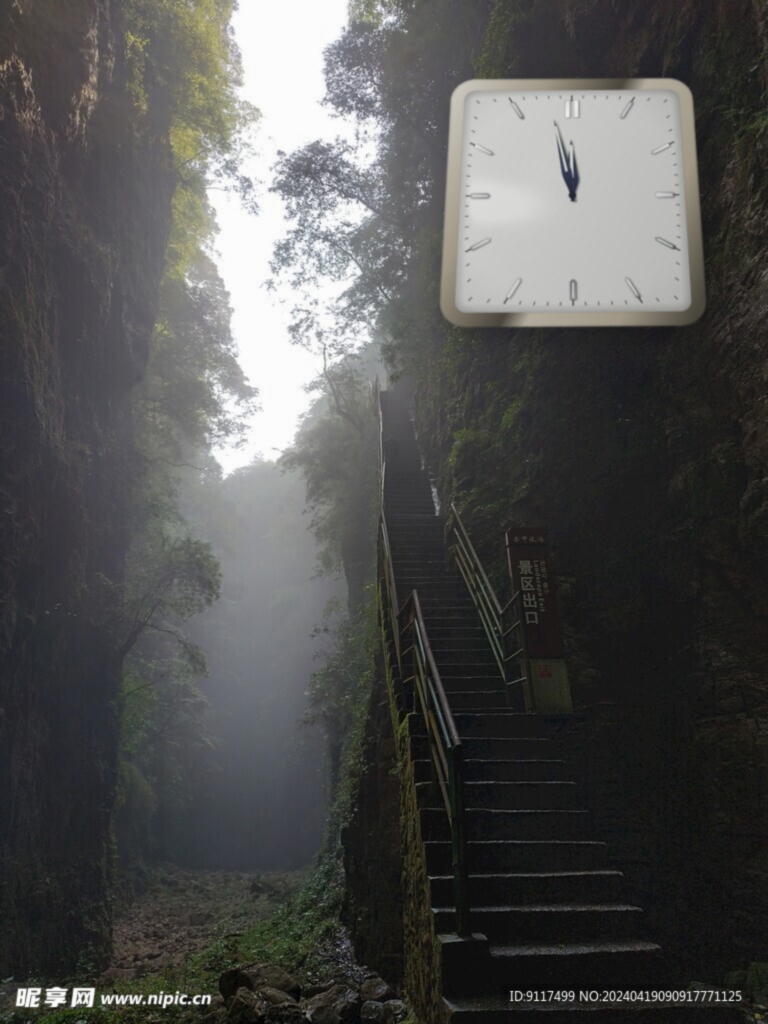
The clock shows 11.58
